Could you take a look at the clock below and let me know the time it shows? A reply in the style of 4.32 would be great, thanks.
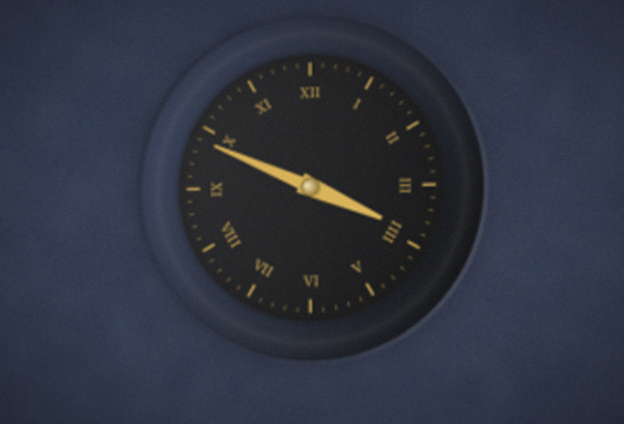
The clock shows 3.49
